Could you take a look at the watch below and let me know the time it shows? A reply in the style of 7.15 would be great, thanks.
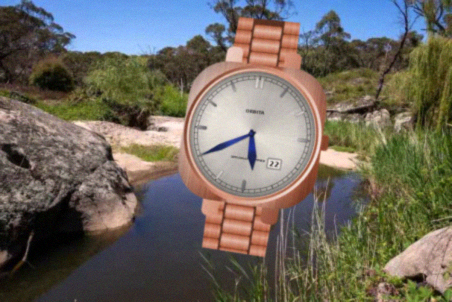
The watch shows 5.40
